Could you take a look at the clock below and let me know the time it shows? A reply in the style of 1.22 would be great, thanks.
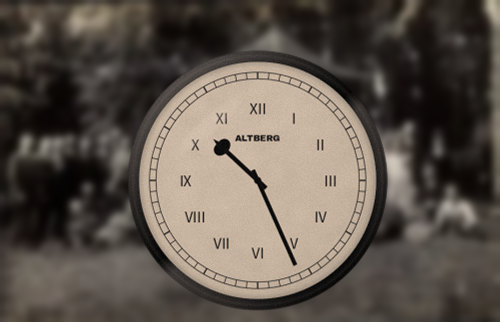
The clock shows 10.26
